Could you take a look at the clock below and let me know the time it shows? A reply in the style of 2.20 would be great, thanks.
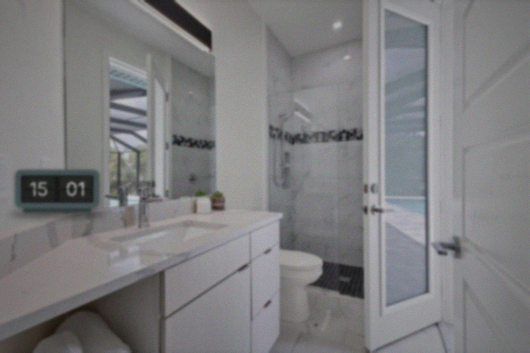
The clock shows 15.01
